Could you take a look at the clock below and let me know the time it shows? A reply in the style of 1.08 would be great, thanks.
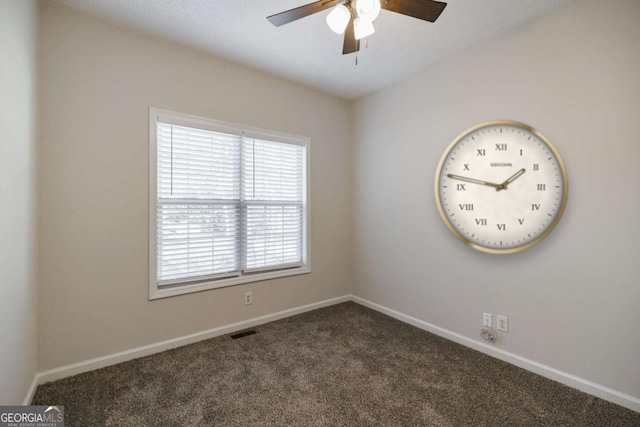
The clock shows 1.47
